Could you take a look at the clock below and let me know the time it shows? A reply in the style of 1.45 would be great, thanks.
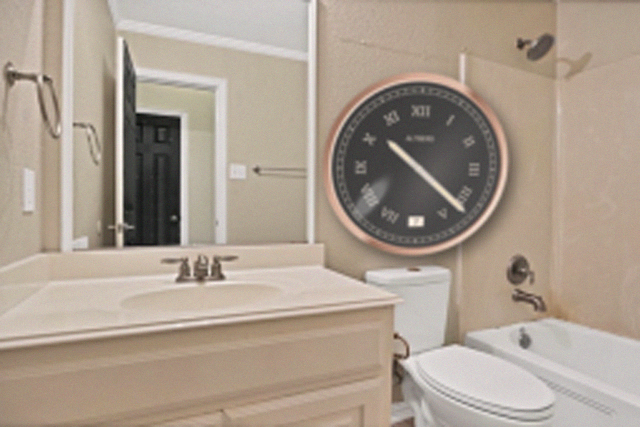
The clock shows 10.22
